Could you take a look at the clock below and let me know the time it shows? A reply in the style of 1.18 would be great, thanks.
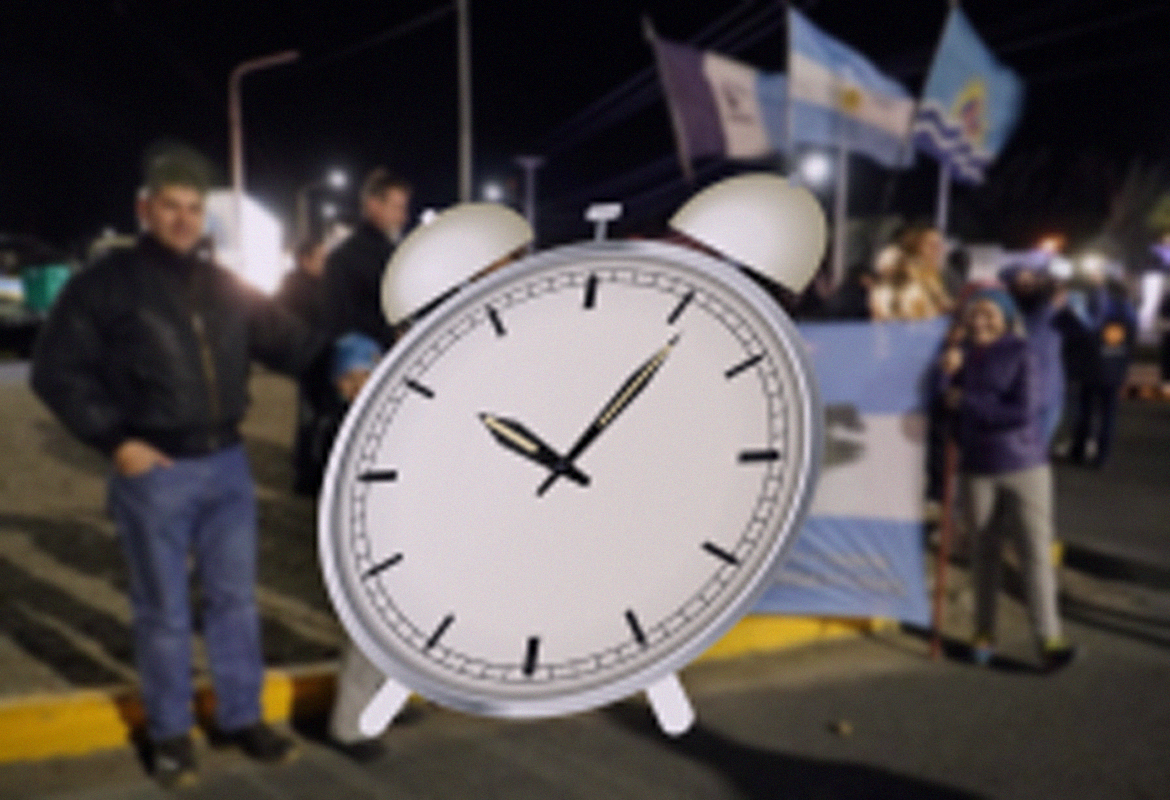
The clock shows 10.06
